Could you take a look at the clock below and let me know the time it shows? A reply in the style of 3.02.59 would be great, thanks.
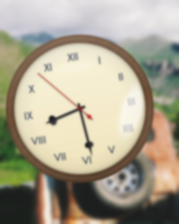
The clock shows 8.28.53
